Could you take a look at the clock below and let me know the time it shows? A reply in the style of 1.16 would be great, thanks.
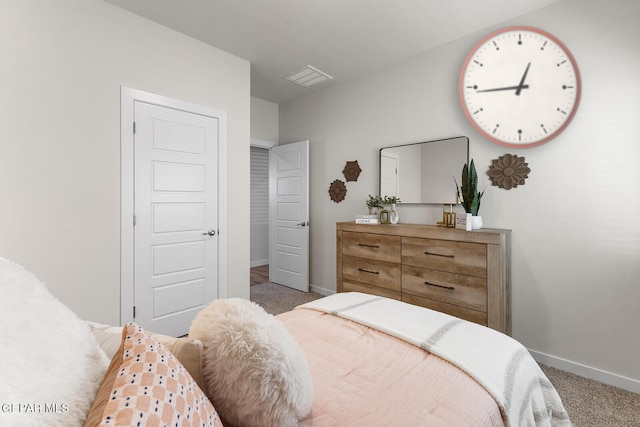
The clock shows 12.44
